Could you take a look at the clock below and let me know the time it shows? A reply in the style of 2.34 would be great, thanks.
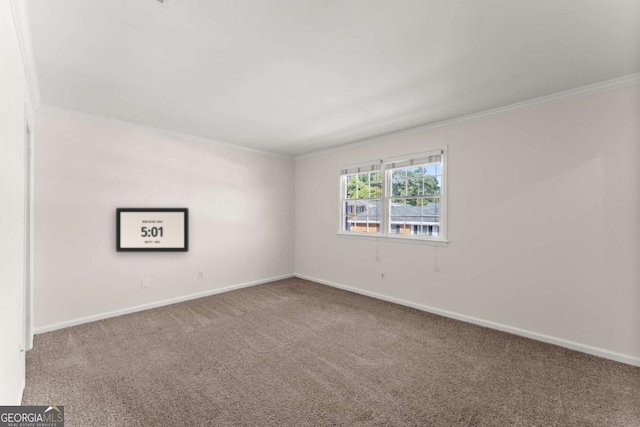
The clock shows 5.01
